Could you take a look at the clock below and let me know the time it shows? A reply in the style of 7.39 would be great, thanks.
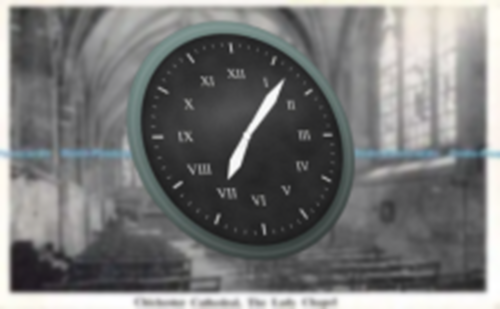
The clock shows 7.07
